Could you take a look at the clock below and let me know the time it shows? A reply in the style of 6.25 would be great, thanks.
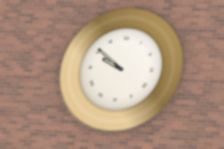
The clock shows 9.51
